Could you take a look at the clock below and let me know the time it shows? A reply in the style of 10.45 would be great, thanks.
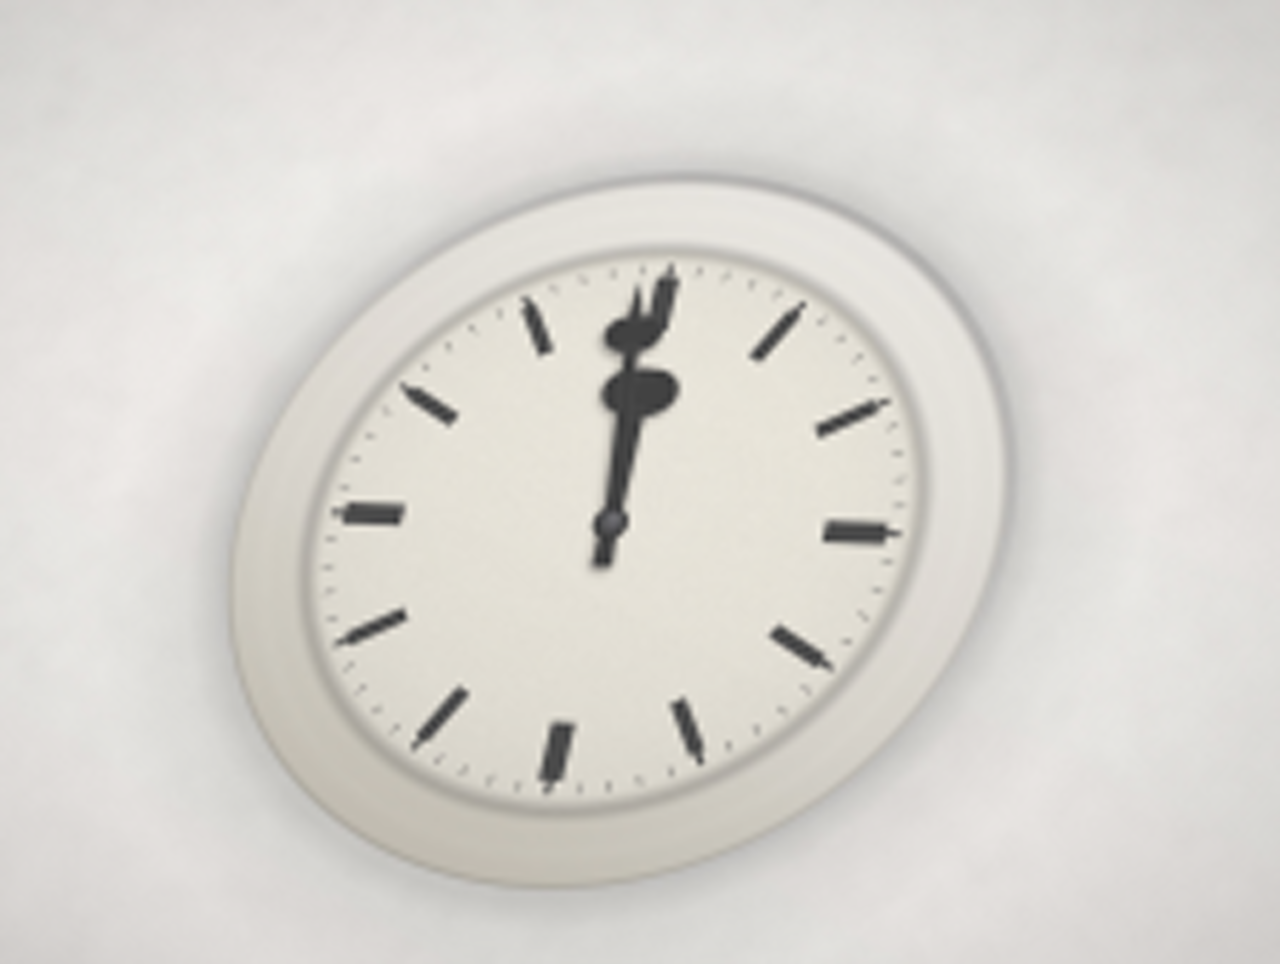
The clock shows 11.59
